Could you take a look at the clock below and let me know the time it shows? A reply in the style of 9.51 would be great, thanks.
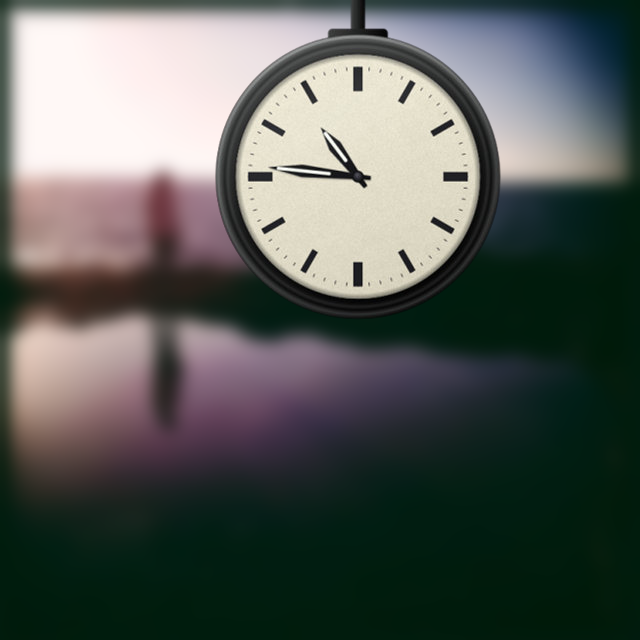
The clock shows 10.46
